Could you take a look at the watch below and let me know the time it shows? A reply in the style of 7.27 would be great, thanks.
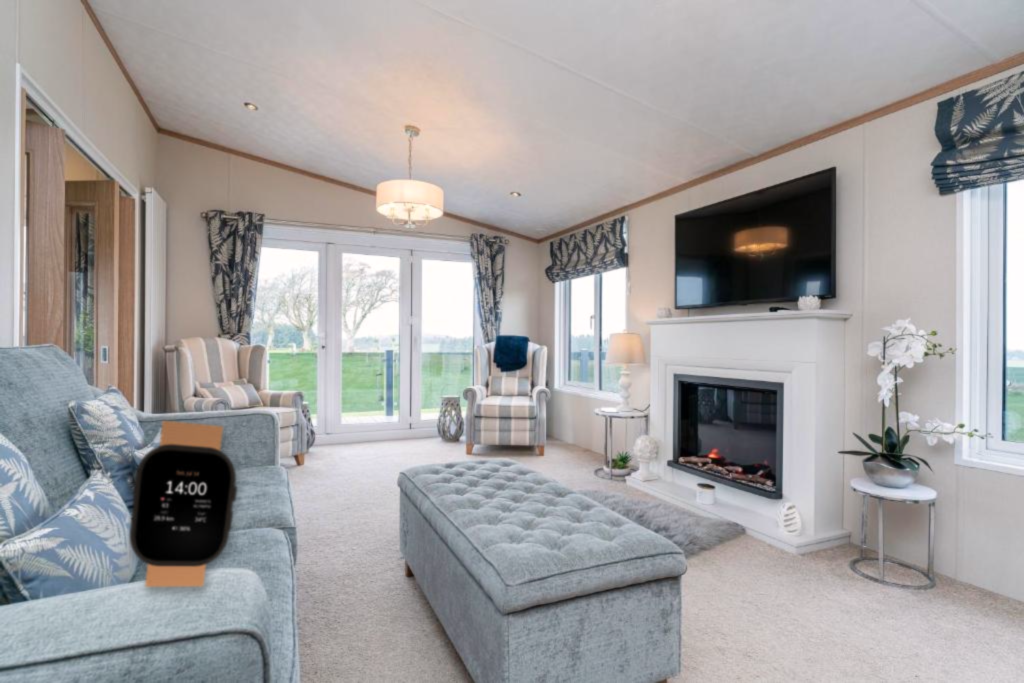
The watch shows 14.00
